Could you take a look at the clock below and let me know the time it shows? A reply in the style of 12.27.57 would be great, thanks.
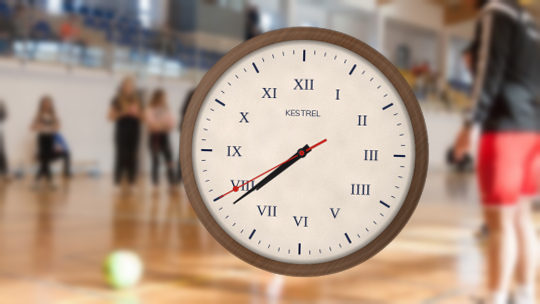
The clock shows 7.38.40
